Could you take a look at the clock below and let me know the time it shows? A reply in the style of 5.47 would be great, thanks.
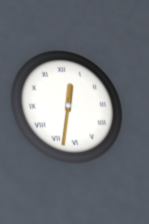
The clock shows 12.33
